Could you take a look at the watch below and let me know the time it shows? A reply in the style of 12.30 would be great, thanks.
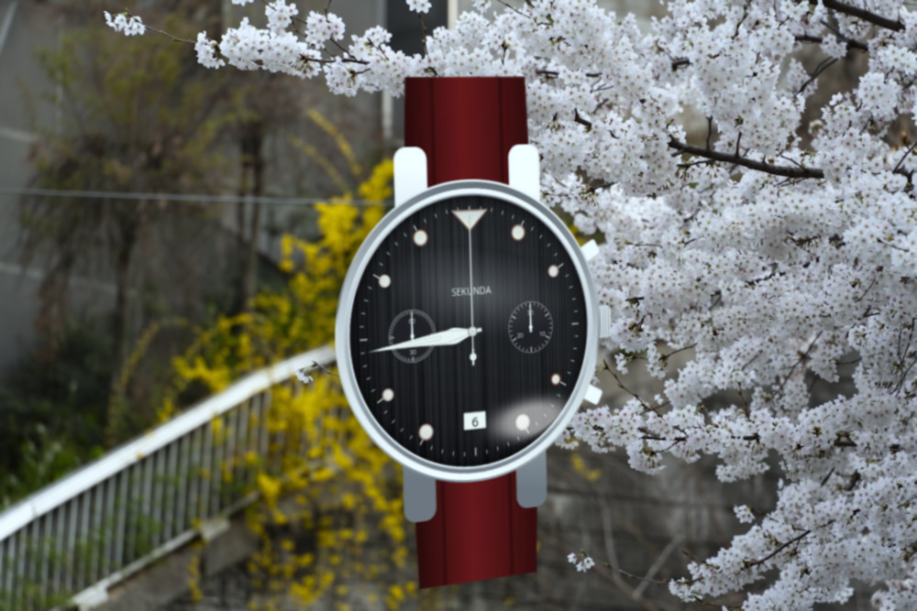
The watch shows 8.44
